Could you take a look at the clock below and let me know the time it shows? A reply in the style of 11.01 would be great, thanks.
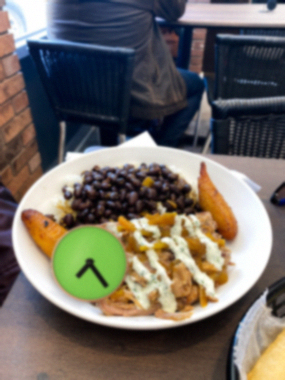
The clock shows 7.24
